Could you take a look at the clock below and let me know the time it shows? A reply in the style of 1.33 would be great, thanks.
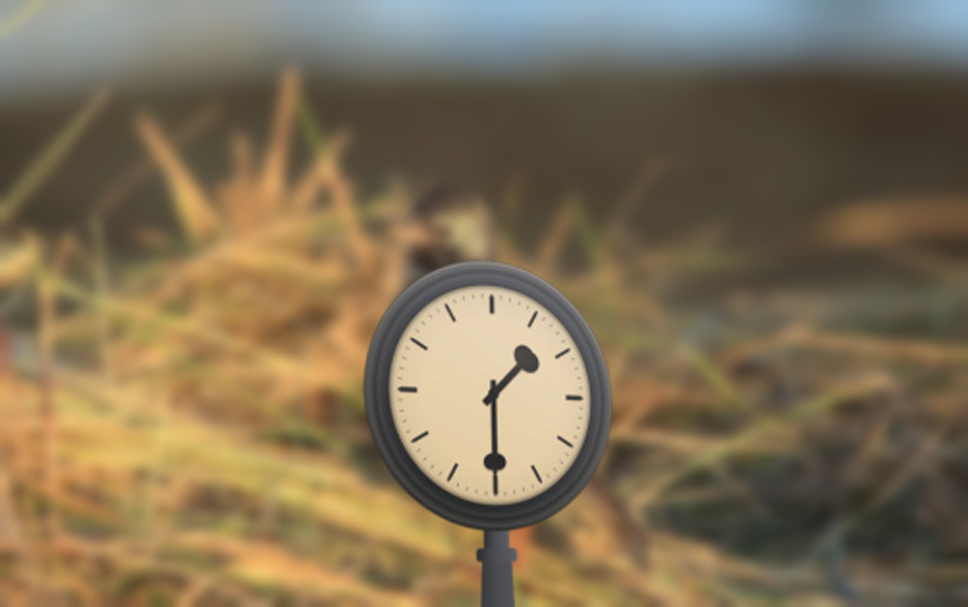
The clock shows 1.30
